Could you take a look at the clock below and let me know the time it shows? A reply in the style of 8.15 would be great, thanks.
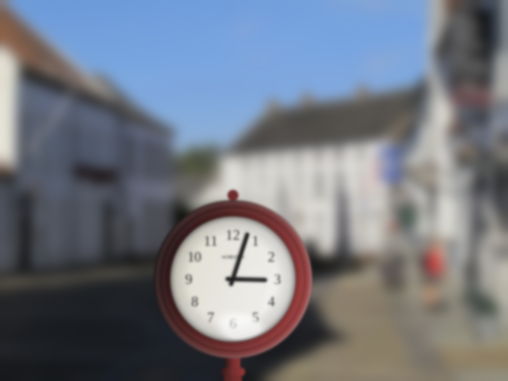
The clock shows 3.03
